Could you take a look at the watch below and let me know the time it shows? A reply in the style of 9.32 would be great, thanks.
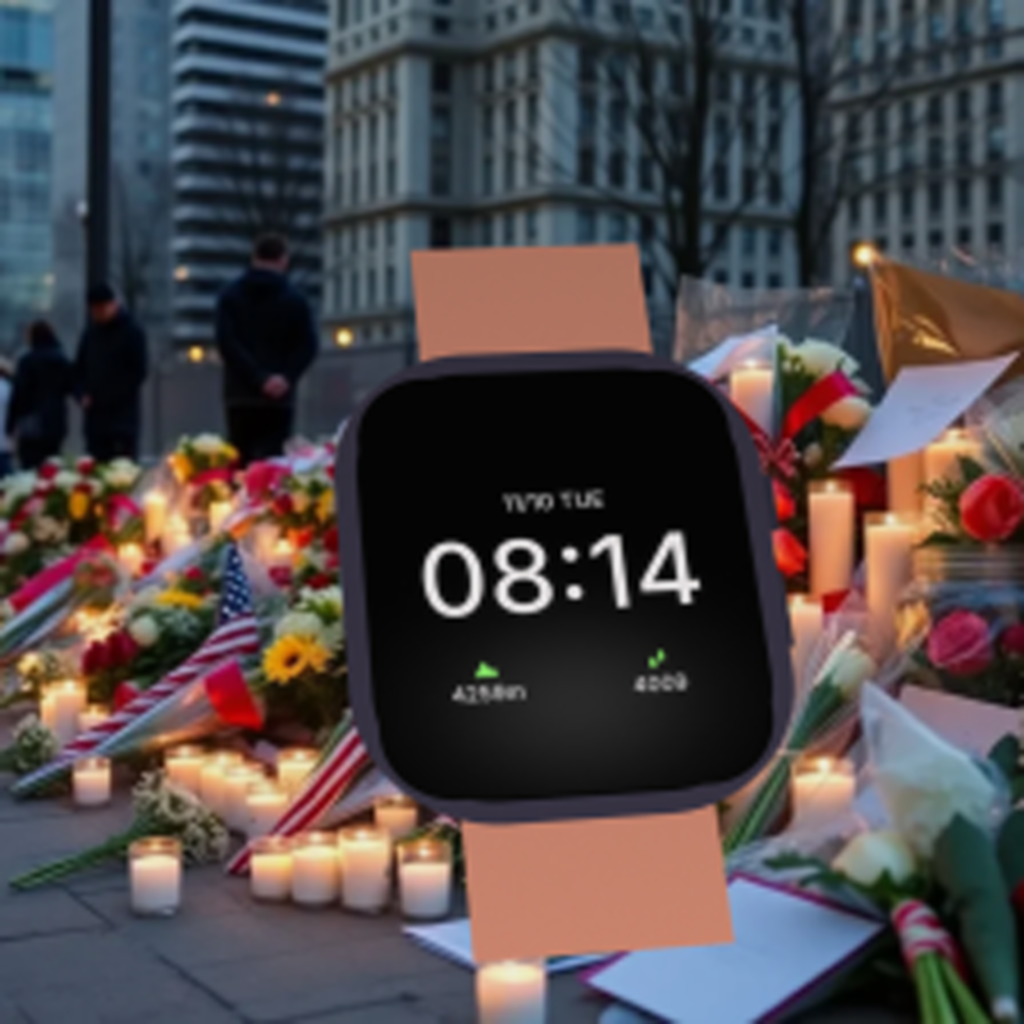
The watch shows 8.14
